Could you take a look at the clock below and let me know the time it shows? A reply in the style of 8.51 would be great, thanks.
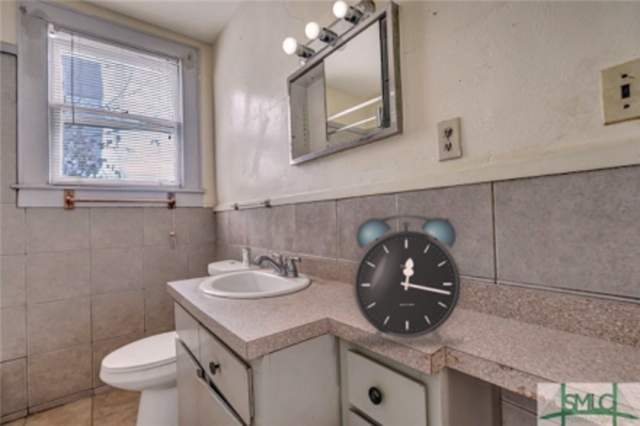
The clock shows 12.17
